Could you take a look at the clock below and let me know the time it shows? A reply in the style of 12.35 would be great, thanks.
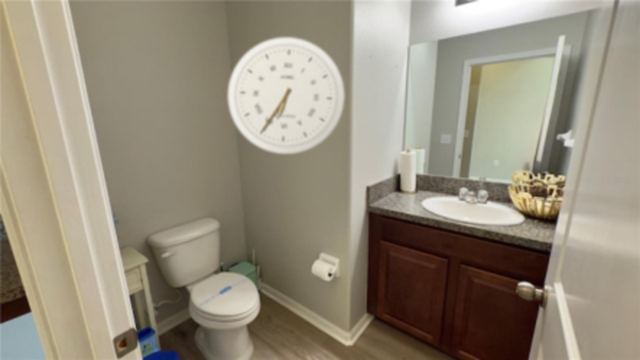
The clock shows 6.35
